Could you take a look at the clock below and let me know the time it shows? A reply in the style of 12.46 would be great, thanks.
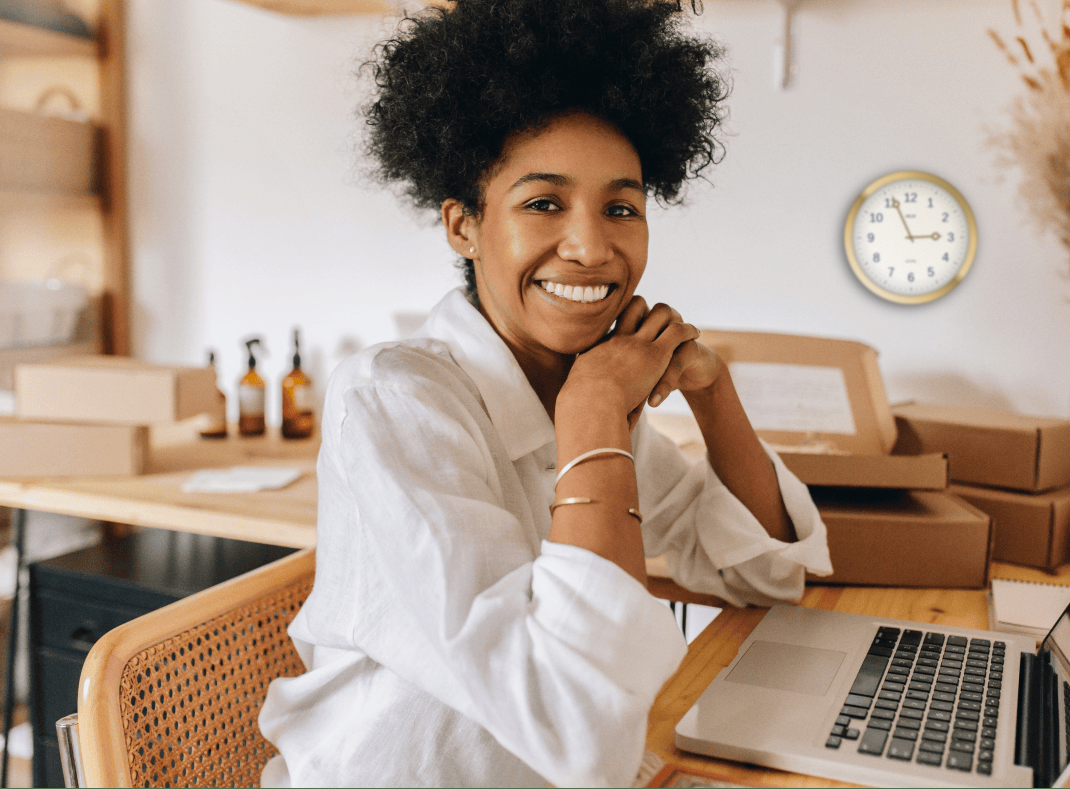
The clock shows 2.56
